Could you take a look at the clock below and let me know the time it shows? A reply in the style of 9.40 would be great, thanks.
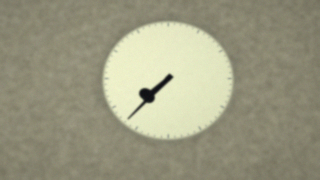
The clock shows 7.37
